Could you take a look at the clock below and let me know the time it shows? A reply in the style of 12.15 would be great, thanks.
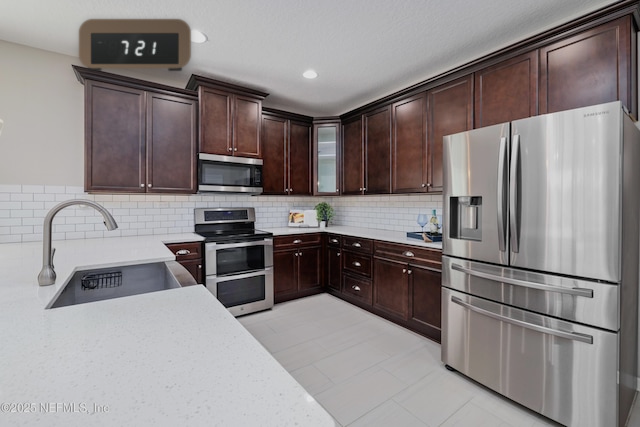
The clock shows 7.21
